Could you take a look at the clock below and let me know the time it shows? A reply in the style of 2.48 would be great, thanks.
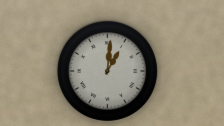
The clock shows 1.01
